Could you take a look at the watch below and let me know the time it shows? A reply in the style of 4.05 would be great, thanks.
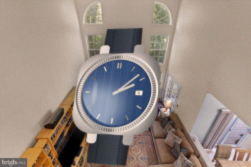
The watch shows 2.08
